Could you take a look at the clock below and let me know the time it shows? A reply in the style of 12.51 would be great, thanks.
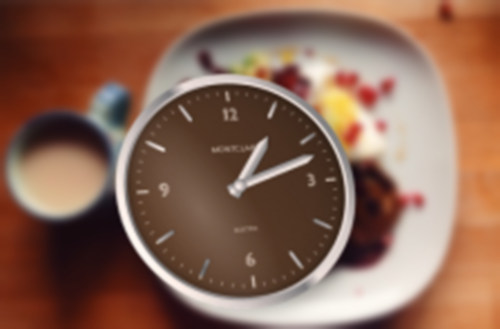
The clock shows 1.12
